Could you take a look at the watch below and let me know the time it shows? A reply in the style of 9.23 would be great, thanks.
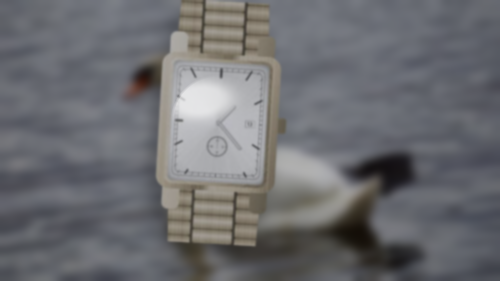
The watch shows 1.23
